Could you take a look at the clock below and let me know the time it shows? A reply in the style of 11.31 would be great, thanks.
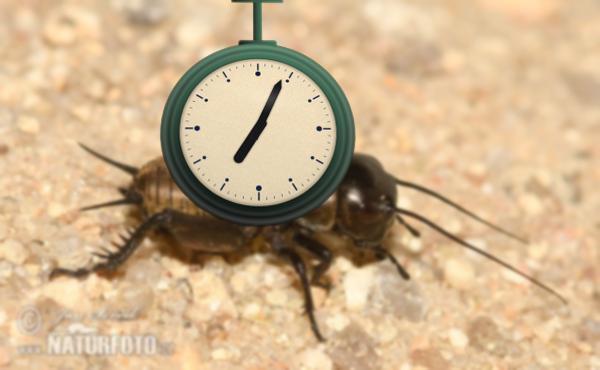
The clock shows 7.04
